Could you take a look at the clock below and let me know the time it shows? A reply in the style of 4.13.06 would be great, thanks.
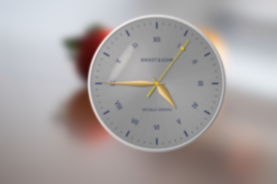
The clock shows 4.45.06
